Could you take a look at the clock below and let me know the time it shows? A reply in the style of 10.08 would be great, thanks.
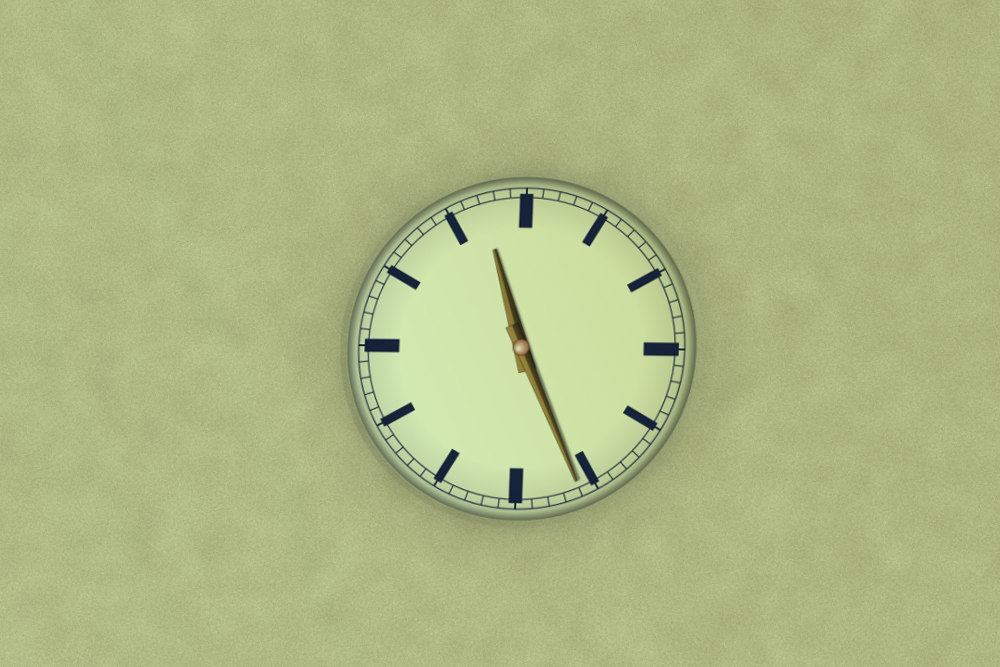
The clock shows 11.26
